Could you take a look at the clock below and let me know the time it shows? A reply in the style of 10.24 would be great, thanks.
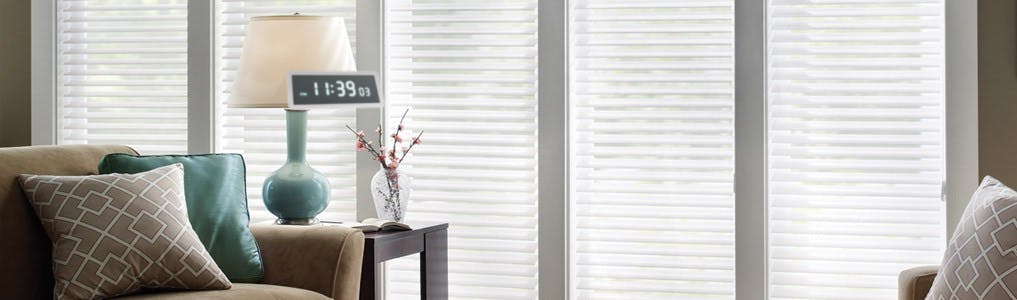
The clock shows 11.39
